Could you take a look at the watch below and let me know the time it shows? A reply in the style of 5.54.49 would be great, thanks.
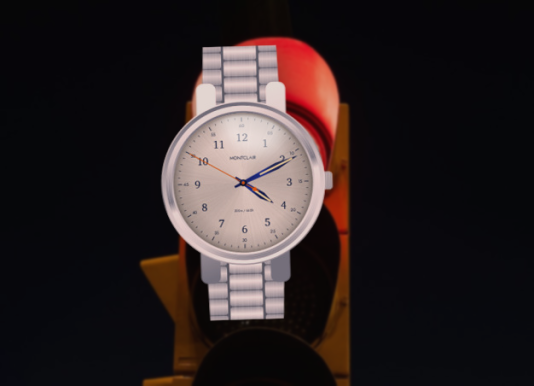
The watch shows 4.10.50
